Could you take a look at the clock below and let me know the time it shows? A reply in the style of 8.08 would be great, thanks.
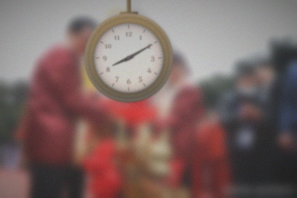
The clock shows 8.10
